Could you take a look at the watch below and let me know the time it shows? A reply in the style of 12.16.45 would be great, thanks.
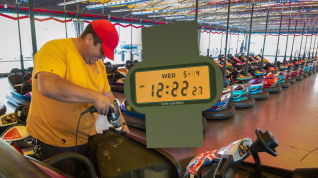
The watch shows 12.22.27
